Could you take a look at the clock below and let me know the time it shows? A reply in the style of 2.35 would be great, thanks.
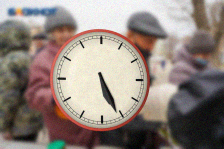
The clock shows 5.26
